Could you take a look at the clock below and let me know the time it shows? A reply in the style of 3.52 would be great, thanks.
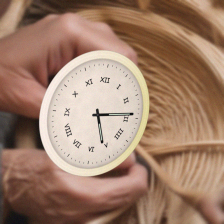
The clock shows 5.14
